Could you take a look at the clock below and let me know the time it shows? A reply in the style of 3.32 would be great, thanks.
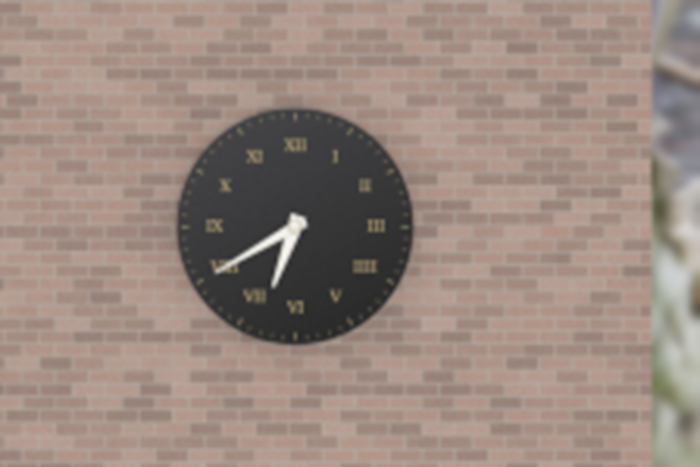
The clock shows 6.40
